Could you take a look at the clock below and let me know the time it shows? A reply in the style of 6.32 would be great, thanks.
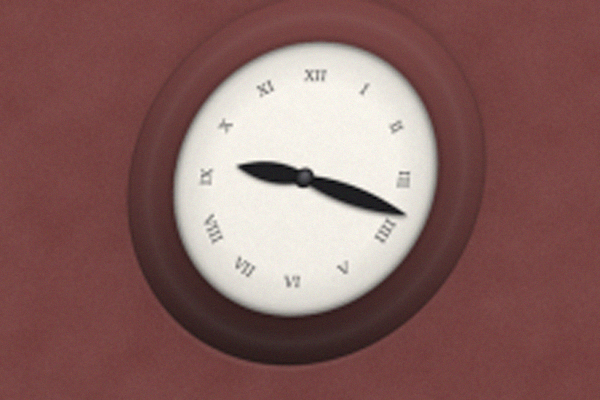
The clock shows 9.18
